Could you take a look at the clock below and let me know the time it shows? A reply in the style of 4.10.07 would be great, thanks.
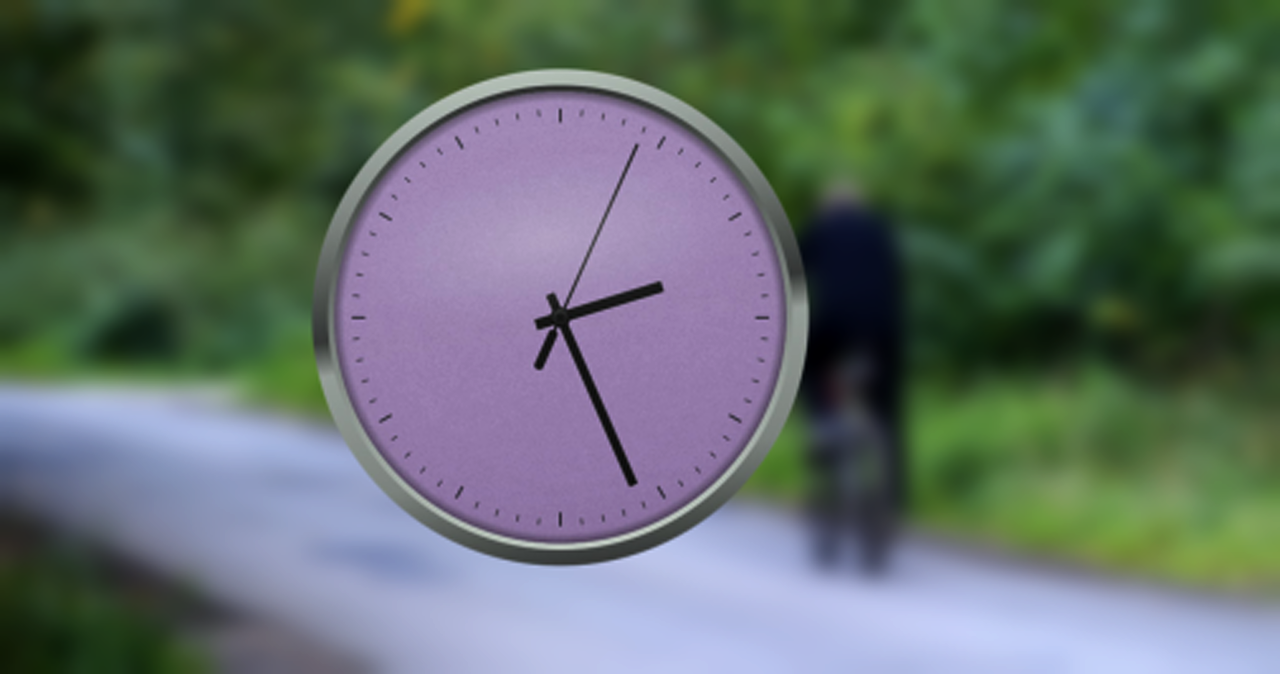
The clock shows 2.26.04
